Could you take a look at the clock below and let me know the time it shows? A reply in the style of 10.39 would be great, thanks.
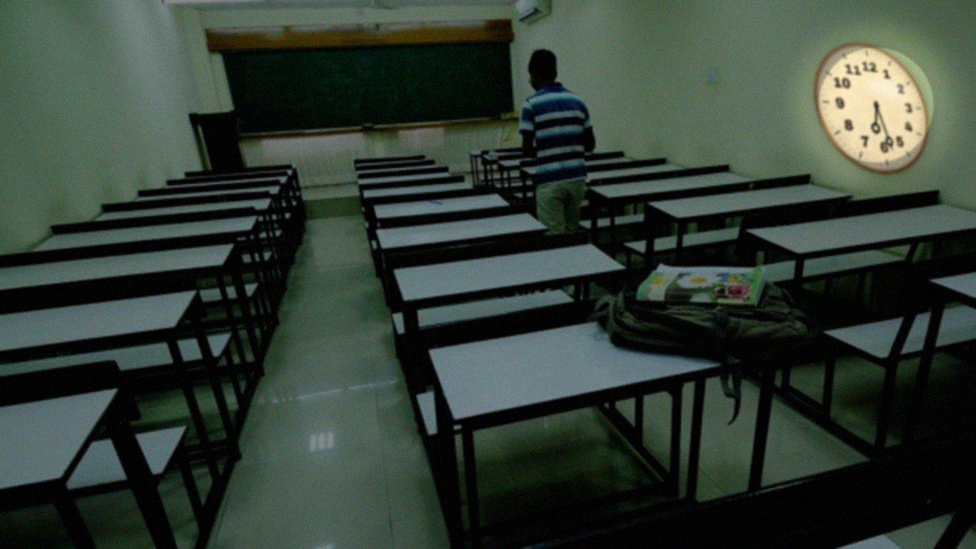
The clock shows 6.28
